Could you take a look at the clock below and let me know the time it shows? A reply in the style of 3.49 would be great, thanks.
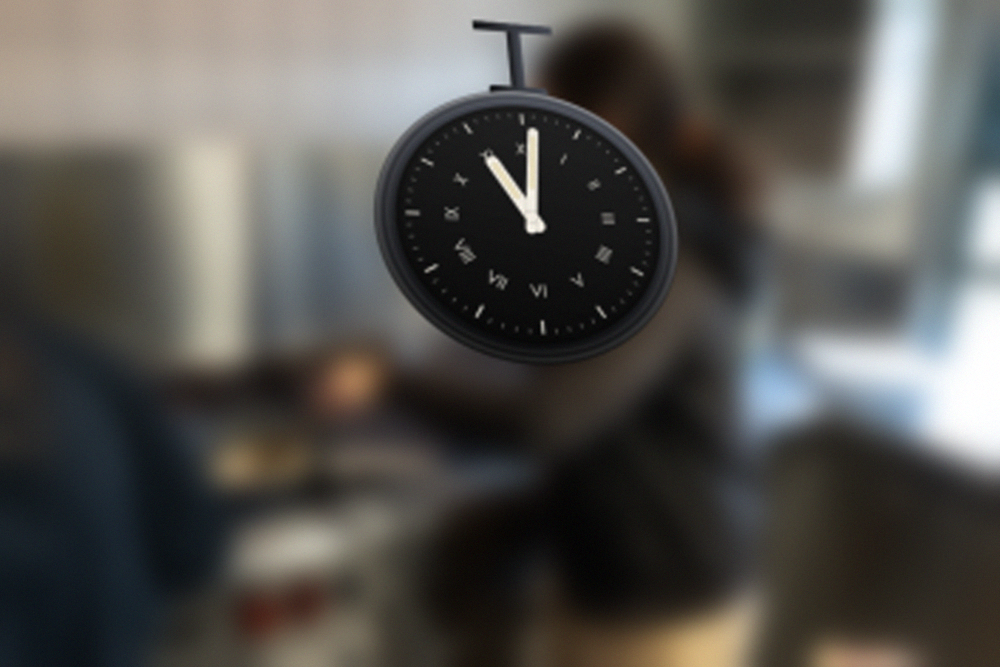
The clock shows 11.01
